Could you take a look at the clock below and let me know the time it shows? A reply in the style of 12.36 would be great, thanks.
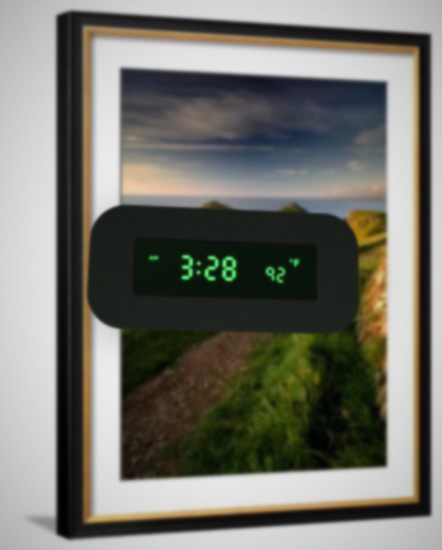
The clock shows 3.28
